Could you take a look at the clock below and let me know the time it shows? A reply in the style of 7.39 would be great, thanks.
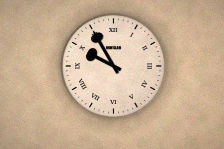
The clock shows 9.55
